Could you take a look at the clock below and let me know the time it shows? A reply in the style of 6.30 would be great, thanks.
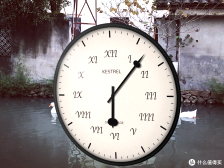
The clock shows 6.07
